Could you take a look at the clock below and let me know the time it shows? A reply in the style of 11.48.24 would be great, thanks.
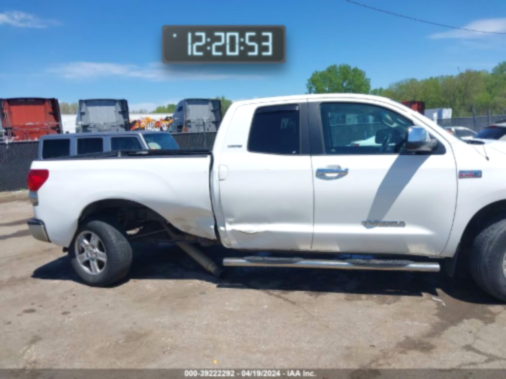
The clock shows 12.20.53
